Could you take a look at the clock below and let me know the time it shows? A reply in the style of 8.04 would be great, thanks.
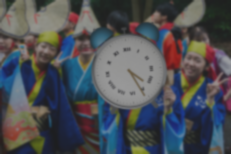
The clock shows 4.26
